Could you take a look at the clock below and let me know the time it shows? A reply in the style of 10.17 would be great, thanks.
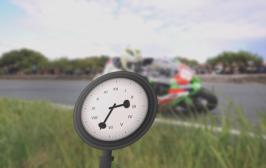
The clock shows 2.34
